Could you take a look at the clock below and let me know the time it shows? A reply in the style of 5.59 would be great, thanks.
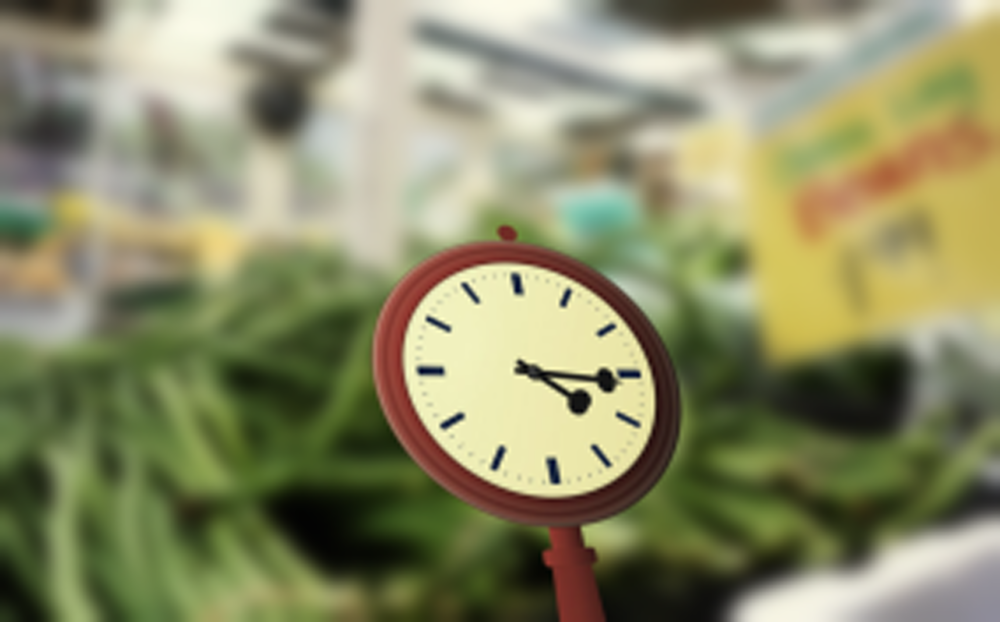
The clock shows 4.16
